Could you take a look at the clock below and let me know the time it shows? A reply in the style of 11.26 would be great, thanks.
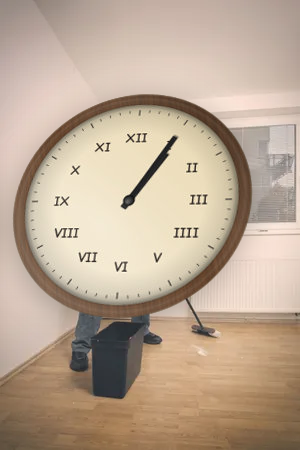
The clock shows 1.05
